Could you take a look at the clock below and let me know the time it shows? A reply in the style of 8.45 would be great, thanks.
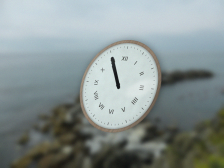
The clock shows 10.55
